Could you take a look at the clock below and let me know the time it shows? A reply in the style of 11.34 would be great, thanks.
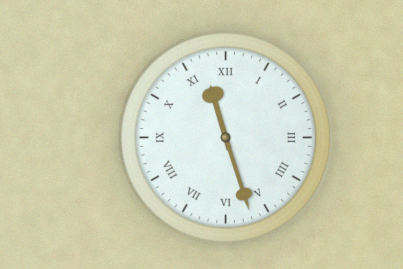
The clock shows 11.27
